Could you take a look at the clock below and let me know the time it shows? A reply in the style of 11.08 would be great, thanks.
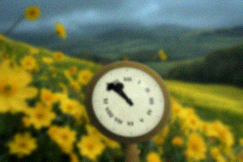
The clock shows 10.52
